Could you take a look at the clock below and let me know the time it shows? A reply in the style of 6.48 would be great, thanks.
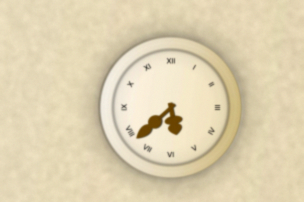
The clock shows 5.38
